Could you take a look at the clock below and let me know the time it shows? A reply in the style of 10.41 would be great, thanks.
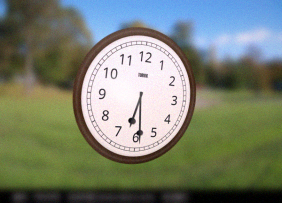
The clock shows 6.29
